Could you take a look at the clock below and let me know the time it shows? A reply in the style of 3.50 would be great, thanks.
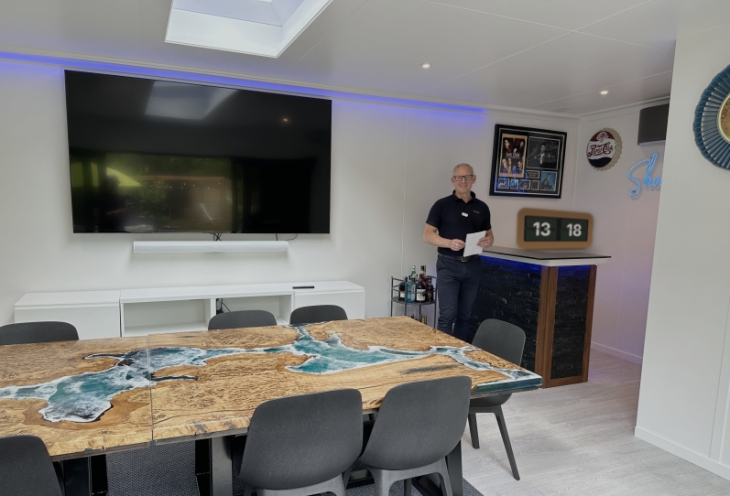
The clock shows 13.18
